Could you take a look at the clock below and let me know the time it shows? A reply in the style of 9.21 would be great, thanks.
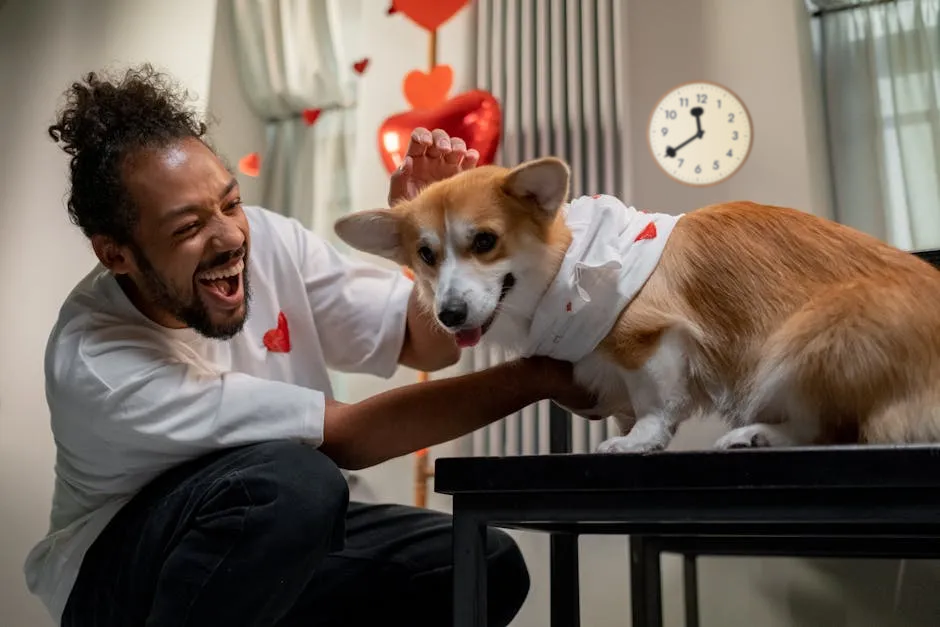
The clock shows 11.39
